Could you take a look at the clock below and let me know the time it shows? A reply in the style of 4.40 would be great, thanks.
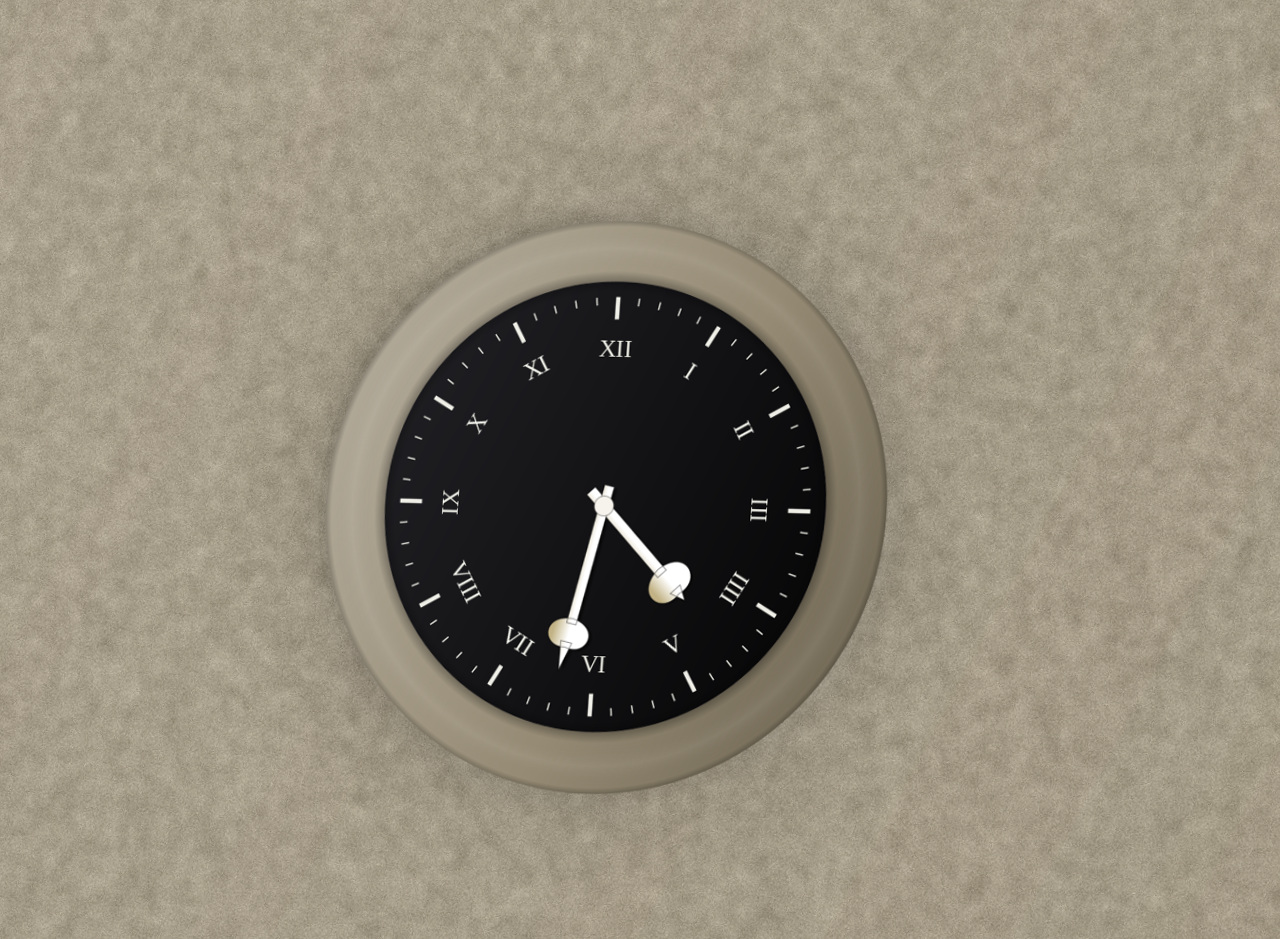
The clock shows 4.32
